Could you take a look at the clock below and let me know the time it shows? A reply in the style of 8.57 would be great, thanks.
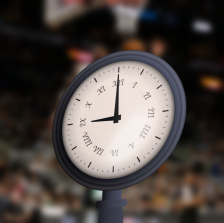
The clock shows 9.00
